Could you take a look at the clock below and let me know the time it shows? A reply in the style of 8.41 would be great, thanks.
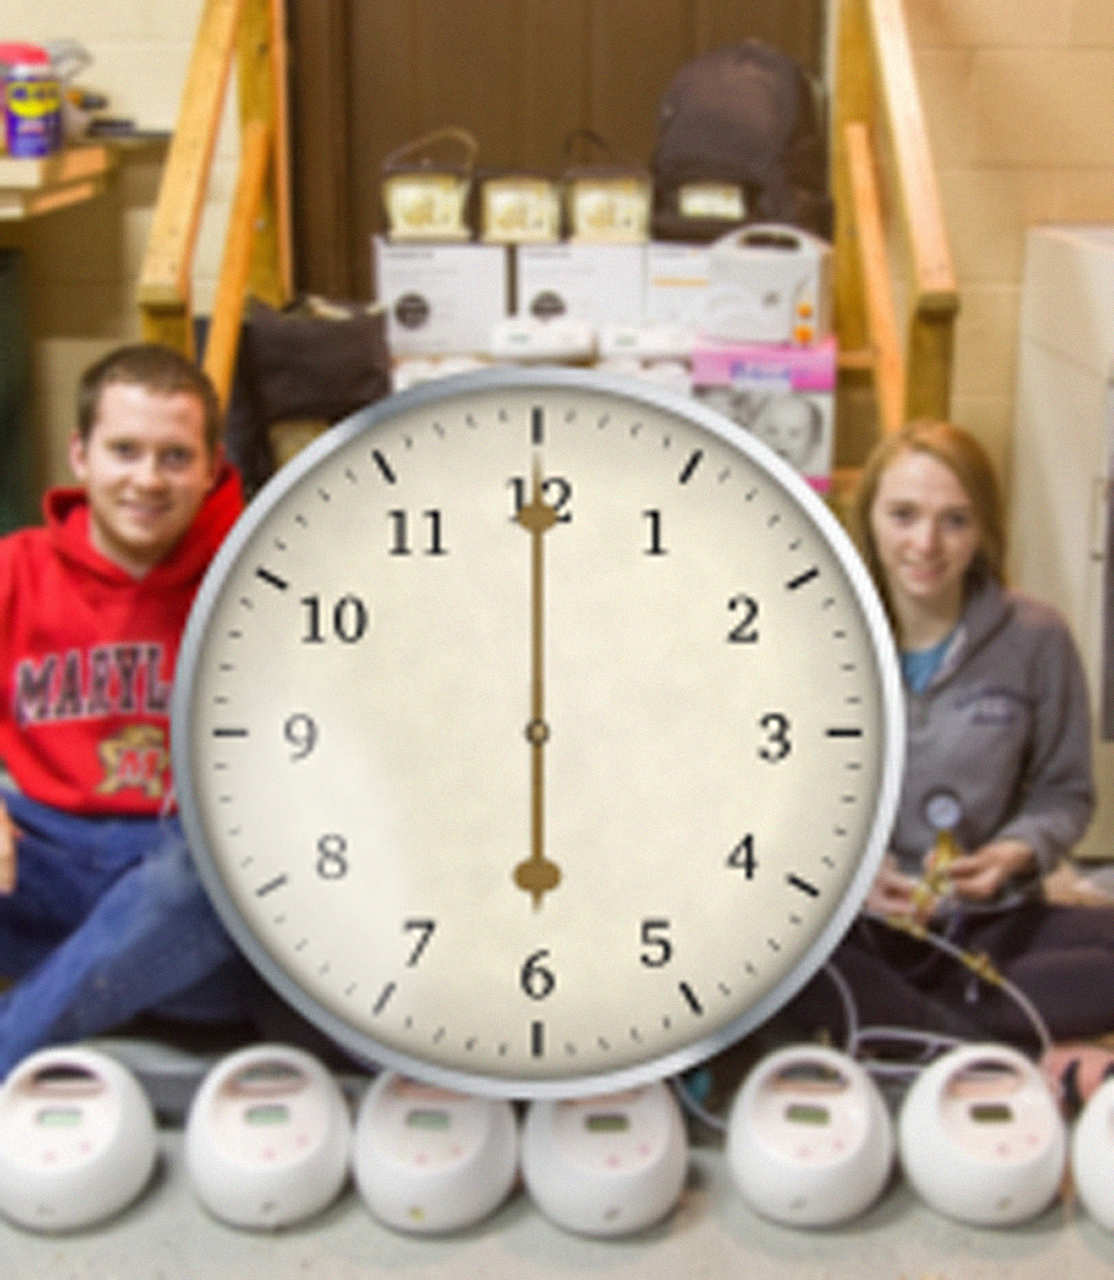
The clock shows 6.00
